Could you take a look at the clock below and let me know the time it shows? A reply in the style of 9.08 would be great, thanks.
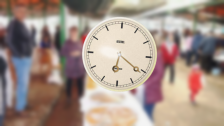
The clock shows 6.21
